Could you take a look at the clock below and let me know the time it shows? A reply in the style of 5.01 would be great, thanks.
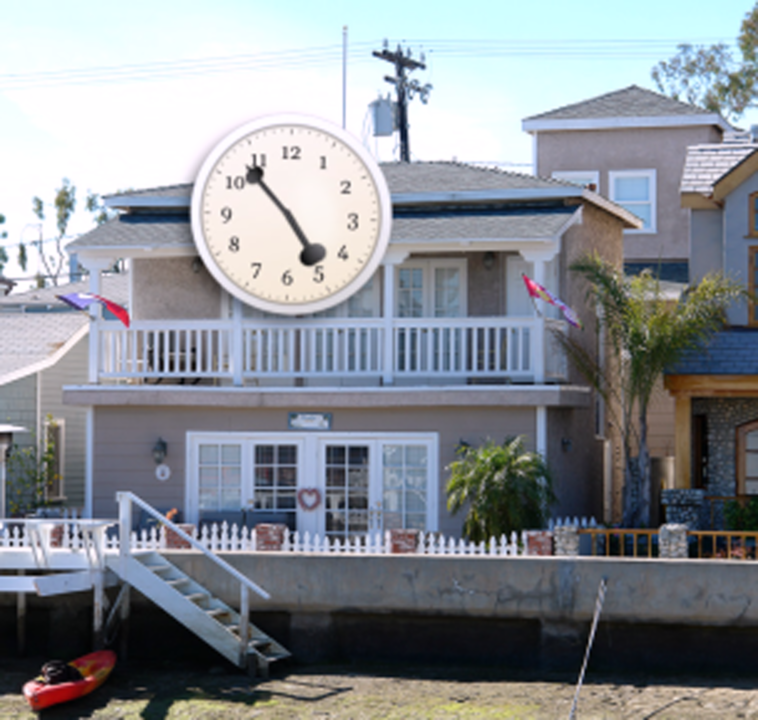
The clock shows 4.53
